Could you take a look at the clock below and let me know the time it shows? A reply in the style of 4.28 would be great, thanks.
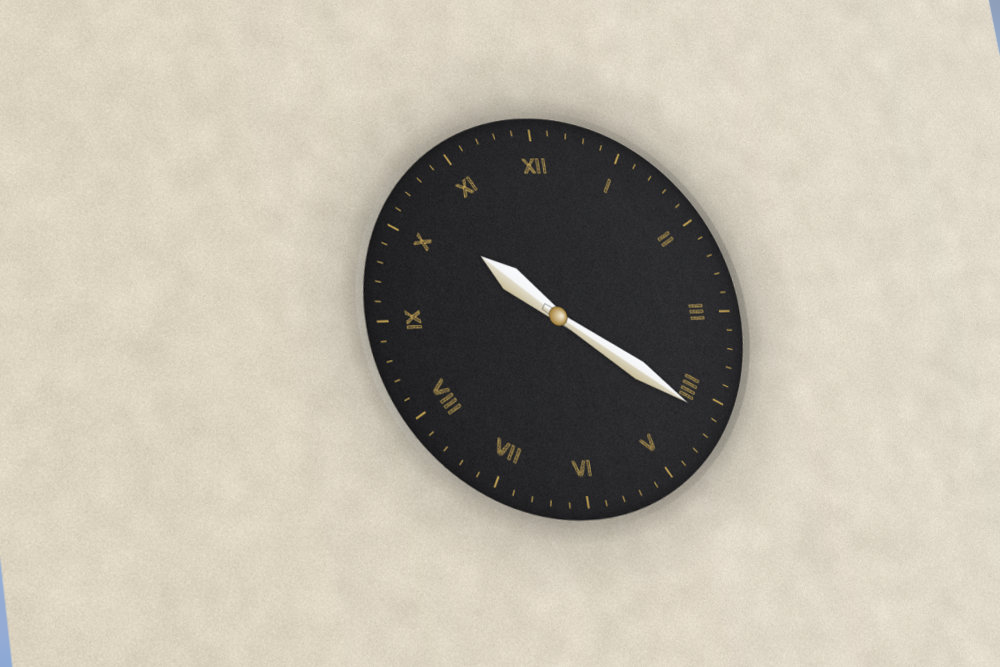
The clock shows 10.21
